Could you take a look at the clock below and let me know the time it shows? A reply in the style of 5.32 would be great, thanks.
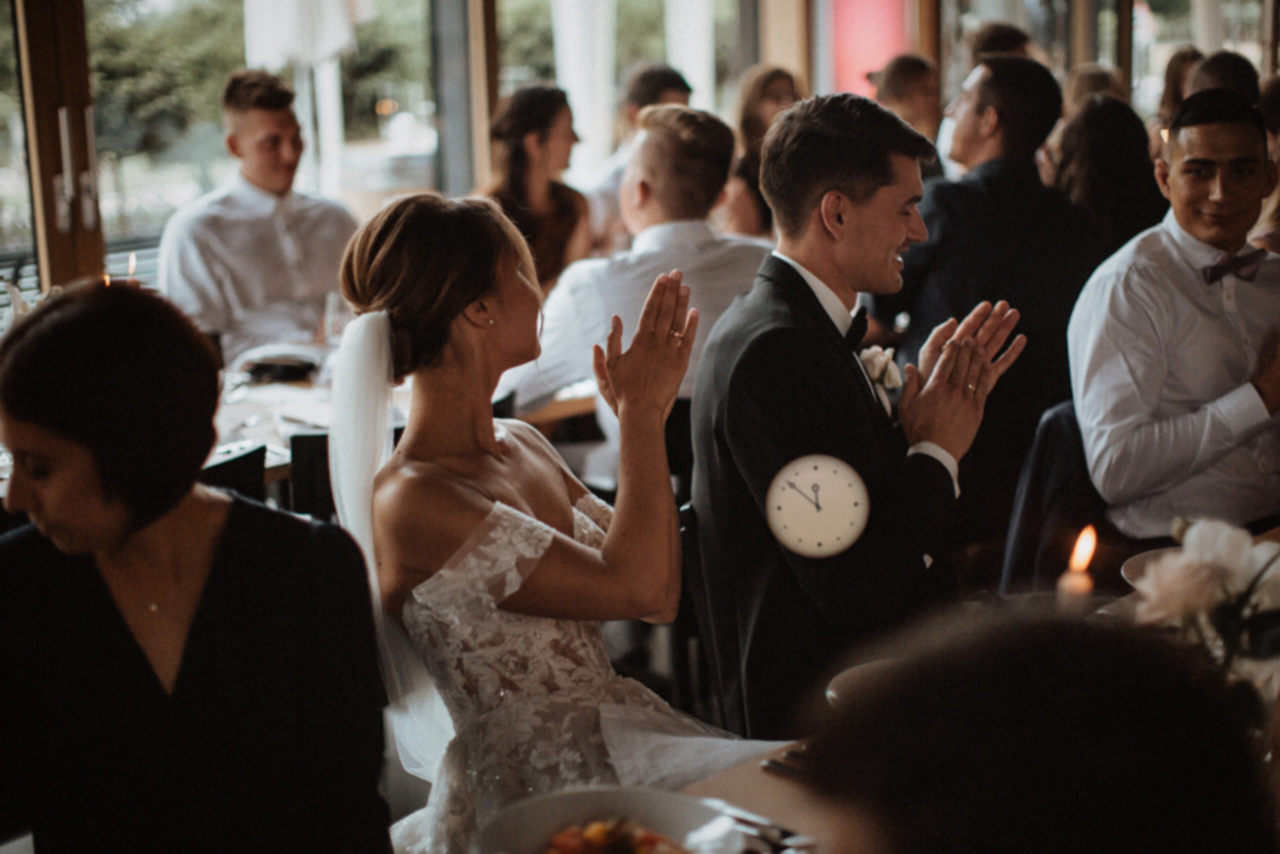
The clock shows 11.52
